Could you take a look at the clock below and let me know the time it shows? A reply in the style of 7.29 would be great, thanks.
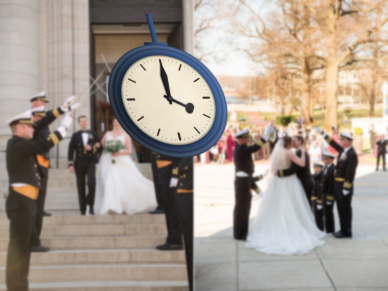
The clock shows 4.00
